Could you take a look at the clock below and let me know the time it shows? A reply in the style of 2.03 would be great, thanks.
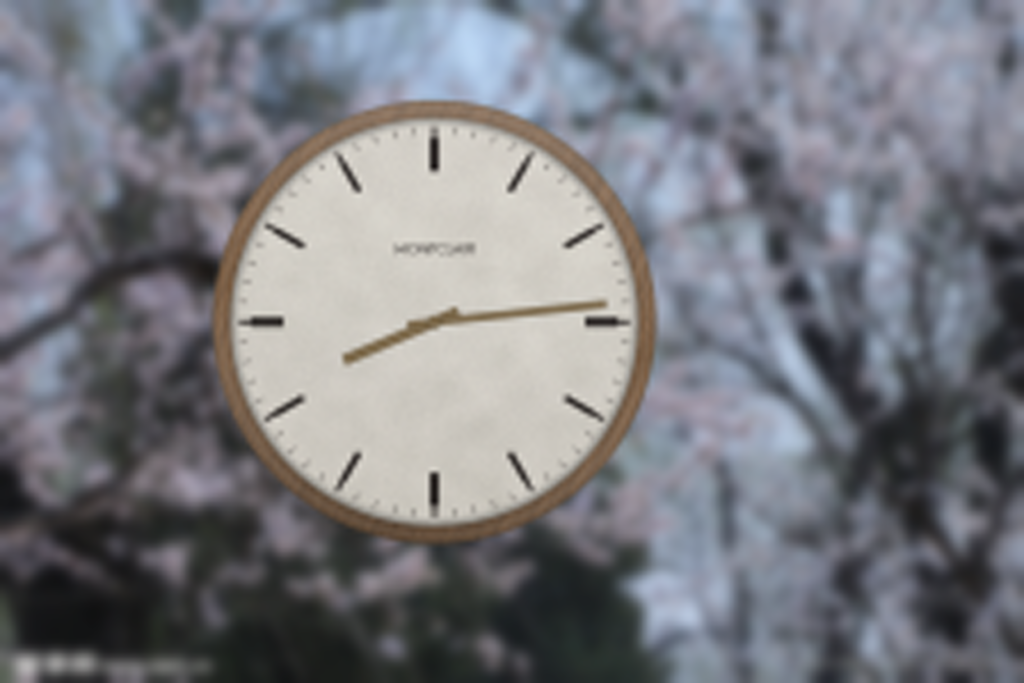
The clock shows 8.14
